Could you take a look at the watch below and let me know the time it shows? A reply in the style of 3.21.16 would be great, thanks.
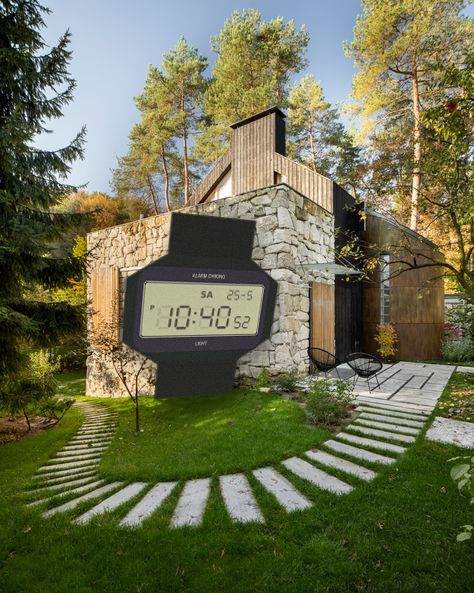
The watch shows 10.40.52
